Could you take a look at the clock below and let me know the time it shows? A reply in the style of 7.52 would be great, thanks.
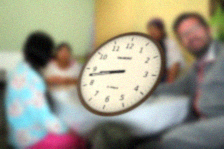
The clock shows 8.43
